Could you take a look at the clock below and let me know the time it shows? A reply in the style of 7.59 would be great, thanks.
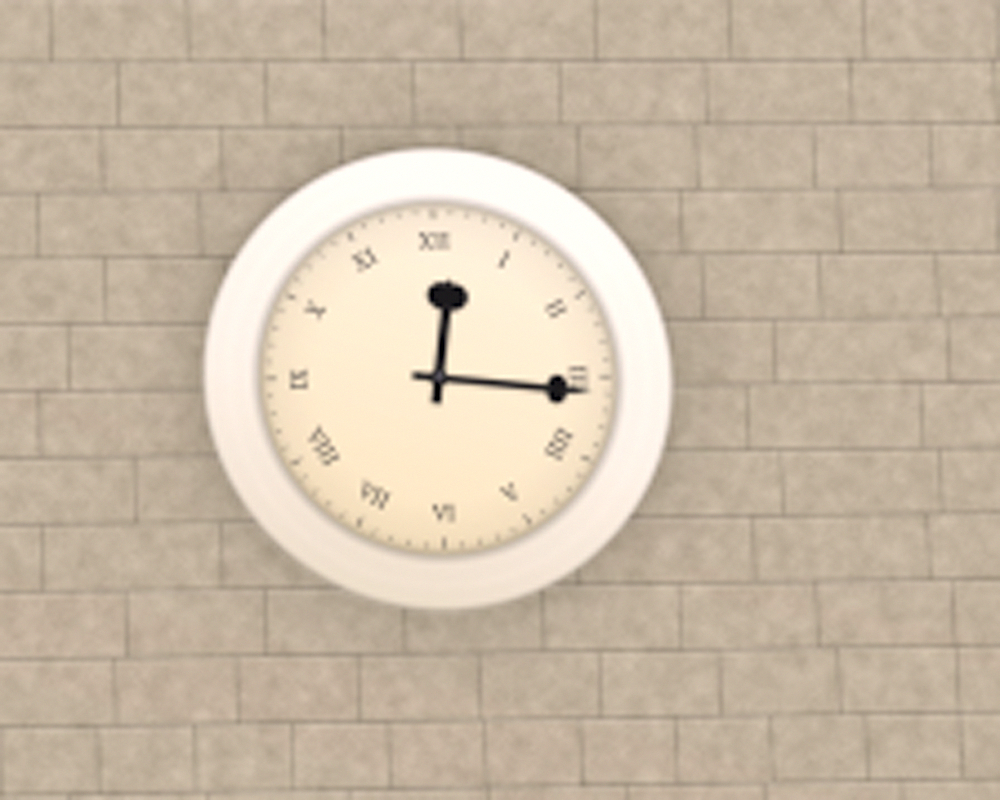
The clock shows 12.16
